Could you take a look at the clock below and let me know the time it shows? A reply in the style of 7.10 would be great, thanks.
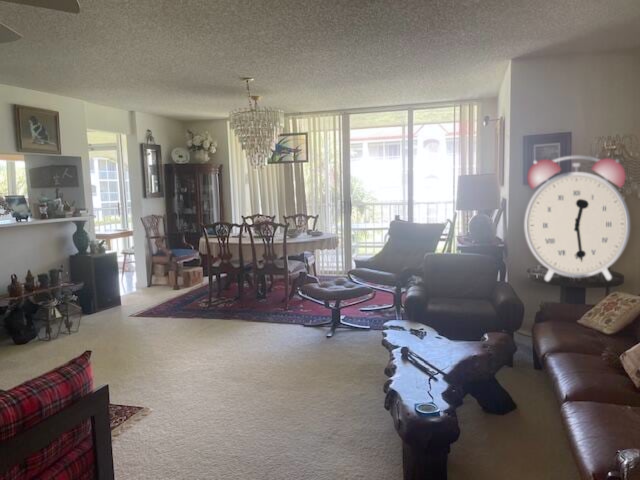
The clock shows 12.29
